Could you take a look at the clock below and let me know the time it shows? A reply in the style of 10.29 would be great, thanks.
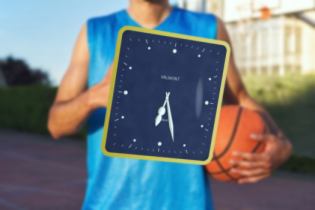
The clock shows 6.27
